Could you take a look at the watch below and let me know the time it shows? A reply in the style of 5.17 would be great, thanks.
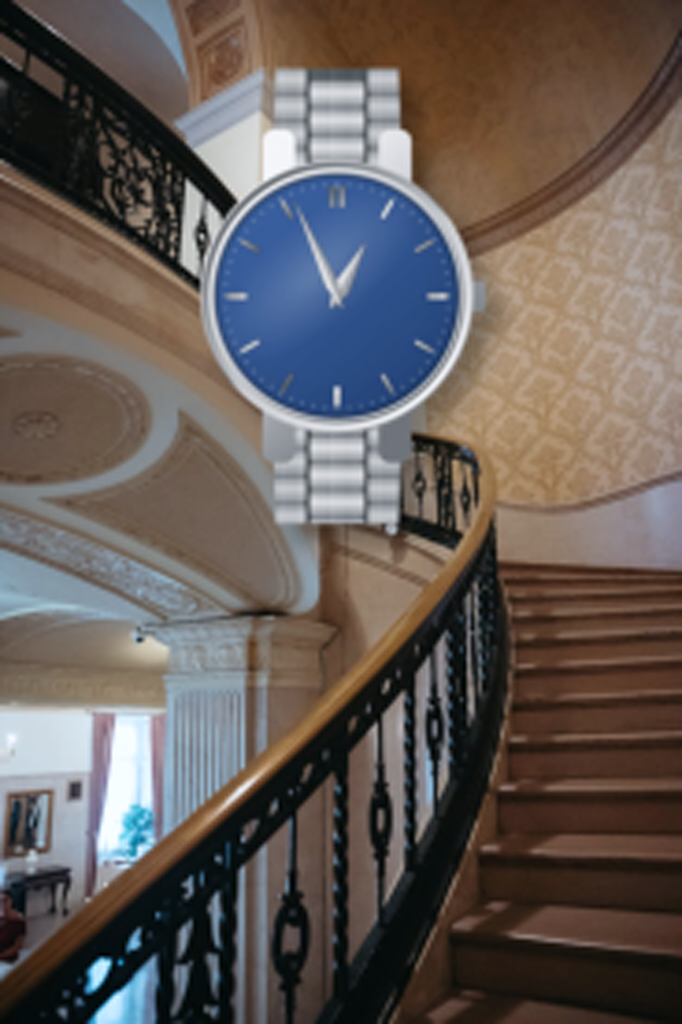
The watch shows 12.56
